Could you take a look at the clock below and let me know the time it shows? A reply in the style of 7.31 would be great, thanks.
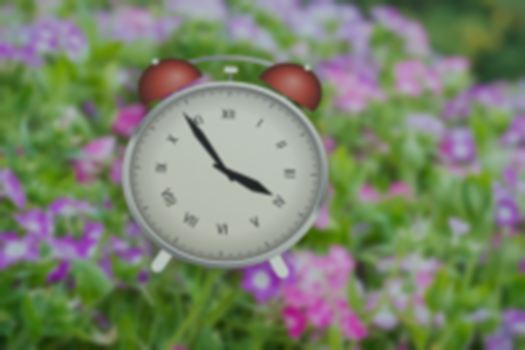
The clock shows 3.54
